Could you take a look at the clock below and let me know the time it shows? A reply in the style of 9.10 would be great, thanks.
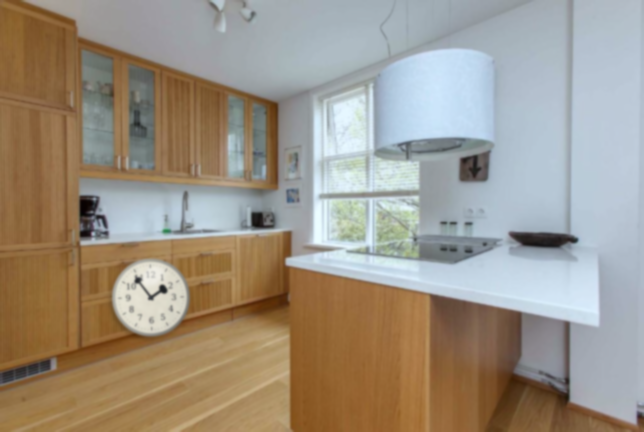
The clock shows 1.54
